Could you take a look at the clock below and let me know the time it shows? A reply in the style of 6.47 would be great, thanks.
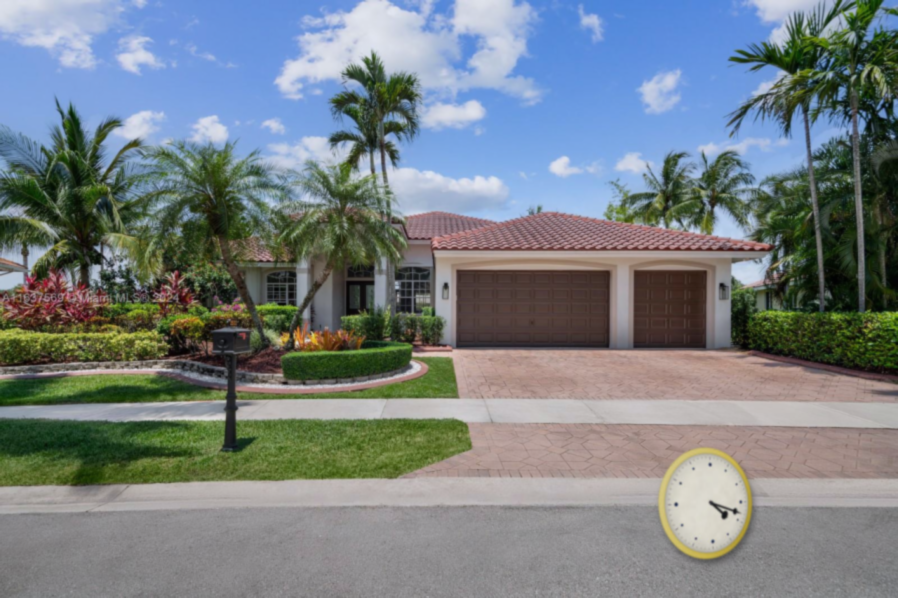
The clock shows 4.18
